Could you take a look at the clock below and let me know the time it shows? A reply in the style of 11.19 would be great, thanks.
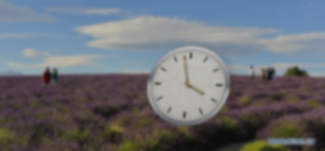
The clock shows 3.58
